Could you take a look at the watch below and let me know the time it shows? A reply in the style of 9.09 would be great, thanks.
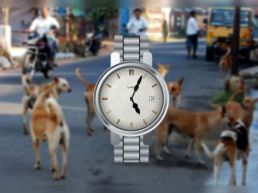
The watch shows 5.04
